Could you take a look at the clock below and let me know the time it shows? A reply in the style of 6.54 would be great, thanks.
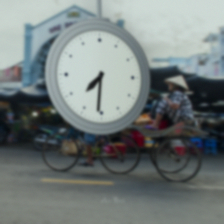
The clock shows 7.31
